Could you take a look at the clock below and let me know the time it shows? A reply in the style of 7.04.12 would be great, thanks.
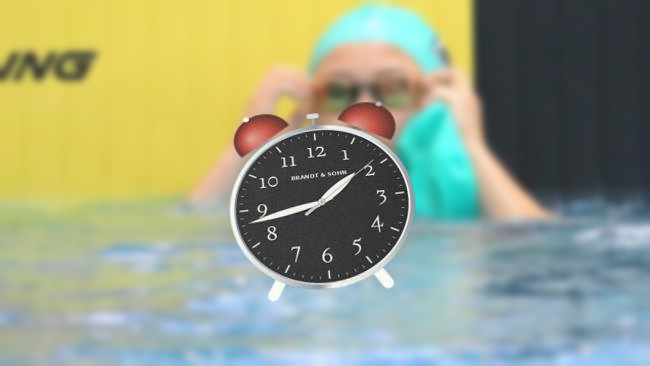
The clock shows 1.43.09
